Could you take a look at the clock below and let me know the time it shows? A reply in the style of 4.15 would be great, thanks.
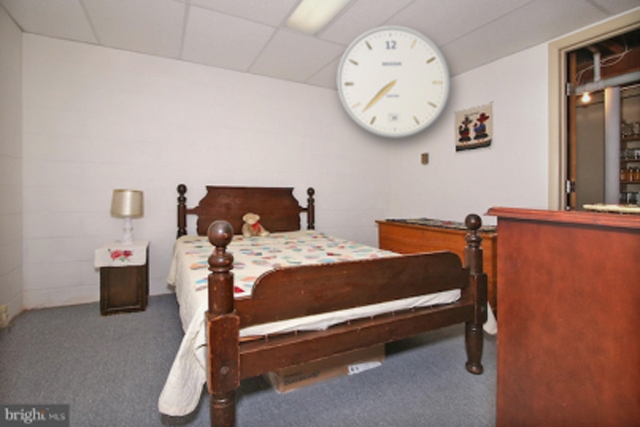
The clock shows 7.38
